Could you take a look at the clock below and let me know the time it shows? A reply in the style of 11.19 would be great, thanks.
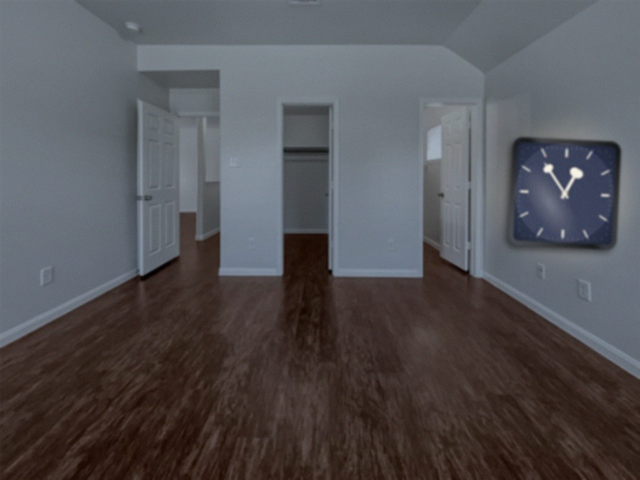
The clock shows 12.54
